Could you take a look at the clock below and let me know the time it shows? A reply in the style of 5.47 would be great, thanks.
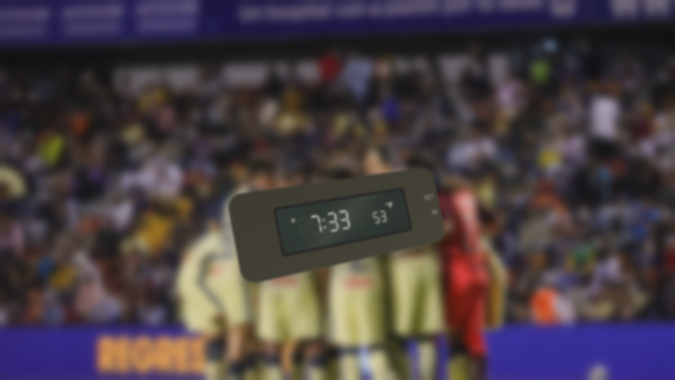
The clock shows 7.33
